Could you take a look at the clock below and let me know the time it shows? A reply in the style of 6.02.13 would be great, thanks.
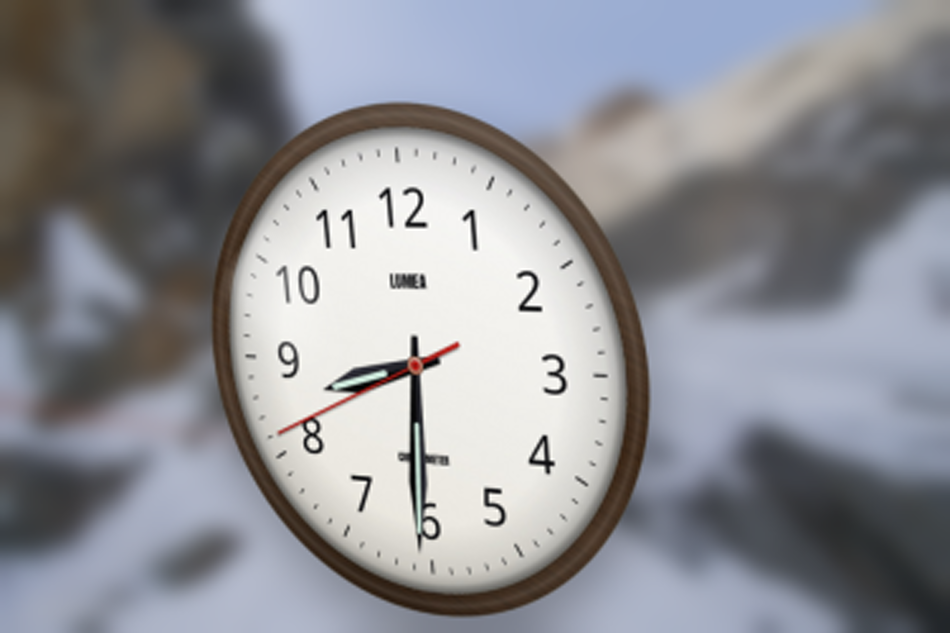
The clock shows 8.30.41
